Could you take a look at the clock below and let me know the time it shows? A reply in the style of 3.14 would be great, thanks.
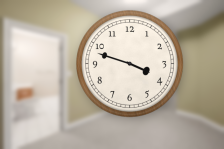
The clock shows 3.48
